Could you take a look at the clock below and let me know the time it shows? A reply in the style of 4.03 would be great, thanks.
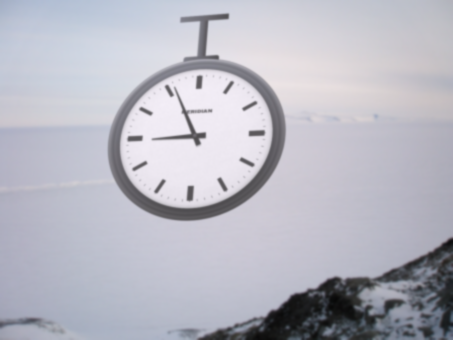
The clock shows 8.56
